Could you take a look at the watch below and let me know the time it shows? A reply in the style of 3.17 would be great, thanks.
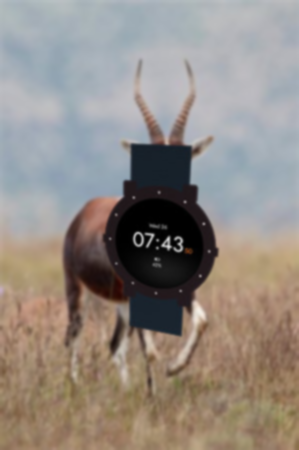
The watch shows 7.43
